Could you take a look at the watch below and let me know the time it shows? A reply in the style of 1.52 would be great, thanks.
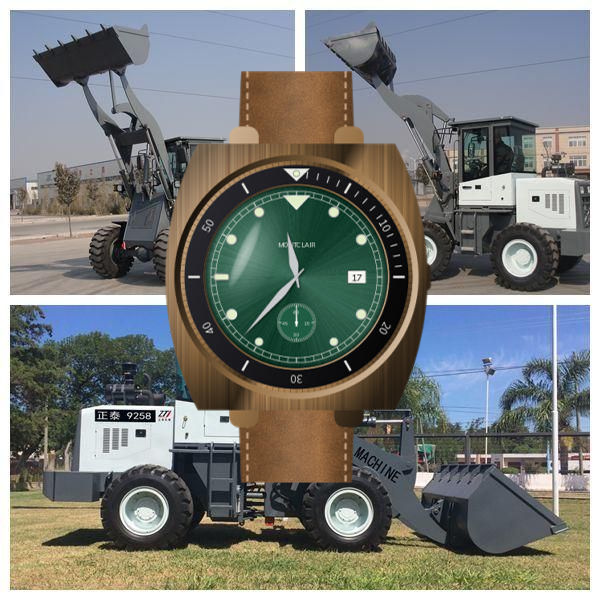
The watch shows 11.37
